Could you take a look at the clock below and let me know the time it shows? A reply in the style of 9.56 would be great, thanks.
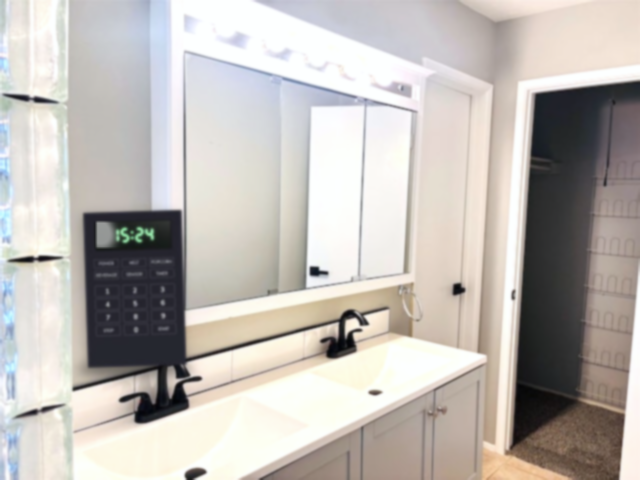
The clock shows 15.24
